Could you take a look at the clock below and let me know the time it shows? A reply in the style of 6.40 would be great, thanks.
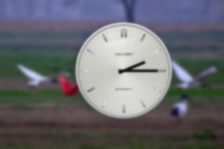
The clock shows 2.15
